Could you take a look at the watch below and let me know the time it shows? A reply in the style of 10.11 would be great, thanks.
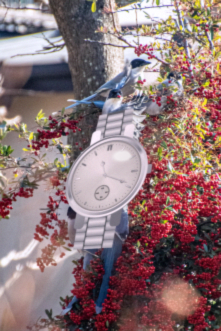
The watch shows 11.19
